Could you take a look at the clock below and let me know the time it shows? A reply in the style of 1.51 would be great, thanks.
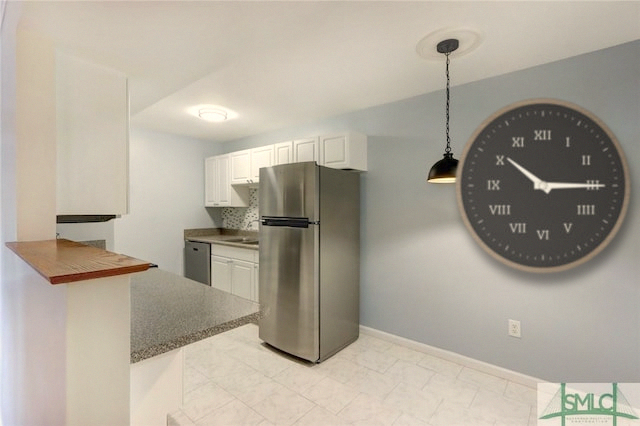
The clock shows 10.15
